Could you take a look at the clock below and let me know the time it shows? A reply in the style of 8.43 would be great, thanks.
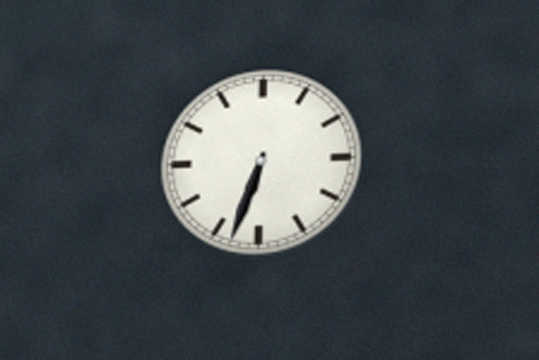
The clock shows 6.33
